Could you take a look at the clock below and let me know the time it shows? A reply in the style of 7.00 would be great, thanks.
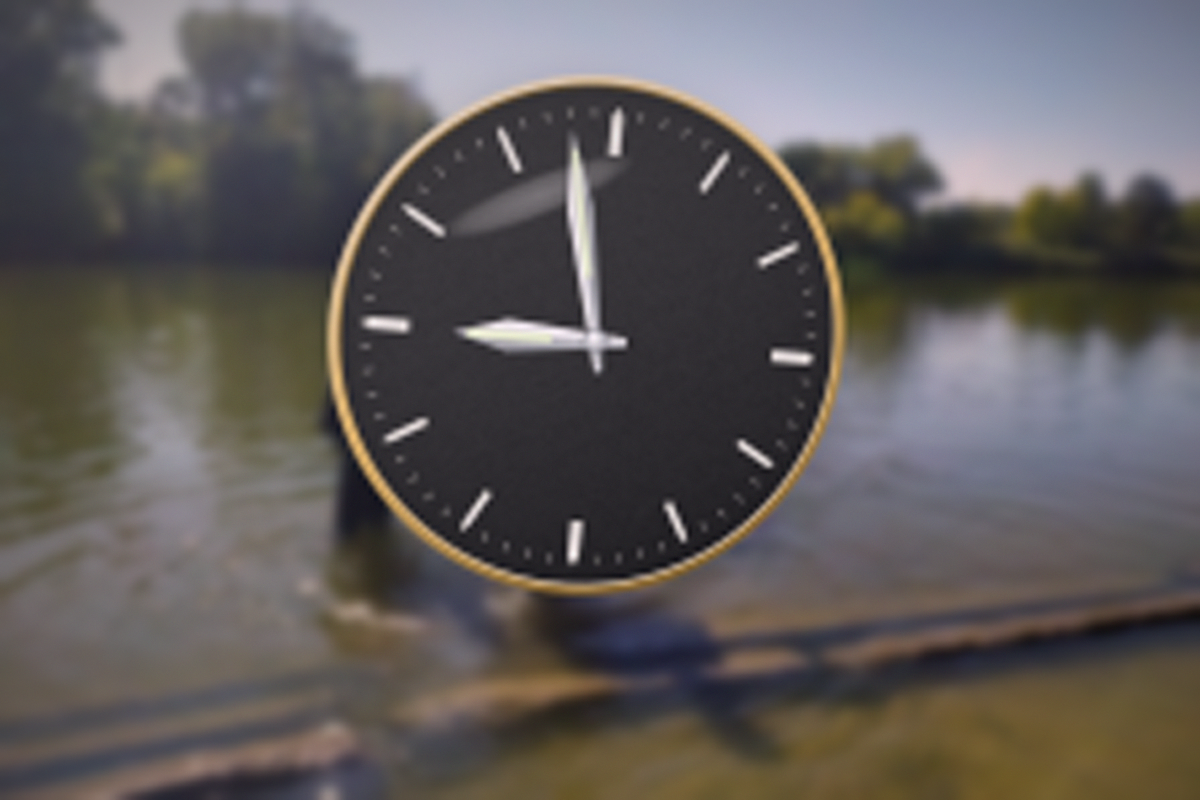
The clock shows 8.58
